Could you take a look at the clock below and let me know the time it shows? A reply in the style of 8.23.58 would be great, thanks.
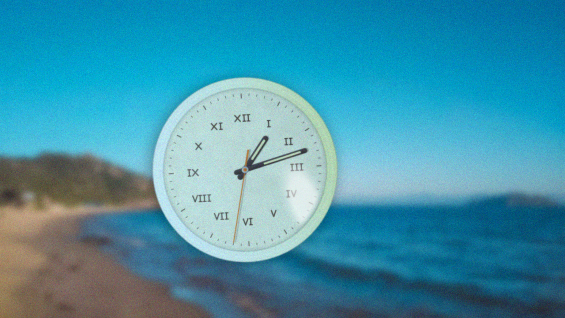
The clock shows 1.12.32
